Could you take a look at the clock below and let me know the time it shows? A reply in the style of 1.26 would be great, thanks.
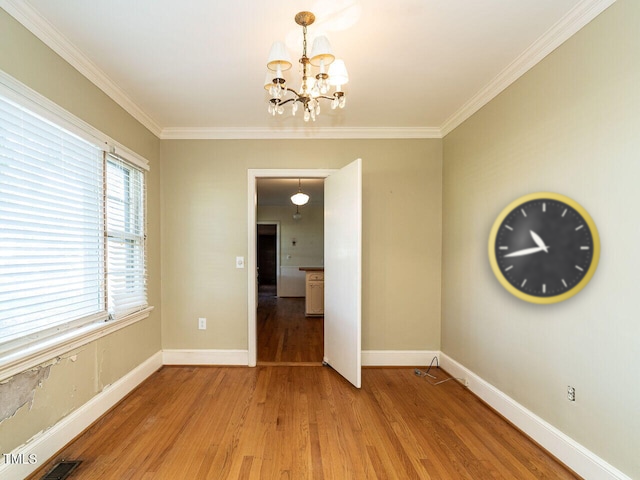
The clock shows 10.43
